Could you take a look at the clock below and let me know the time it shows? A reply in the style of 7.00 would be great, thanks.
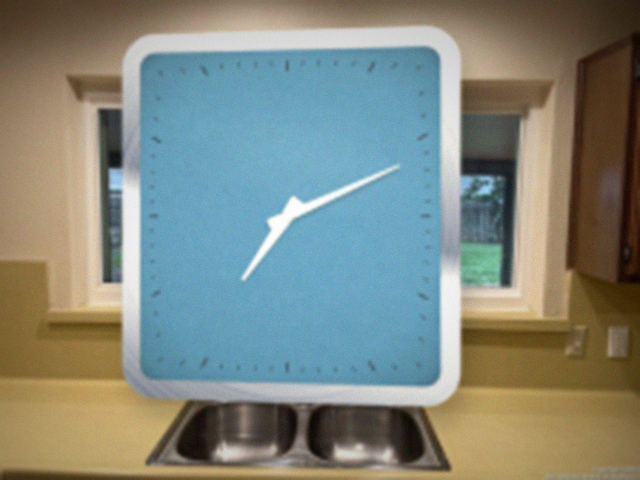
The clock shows 7.11
